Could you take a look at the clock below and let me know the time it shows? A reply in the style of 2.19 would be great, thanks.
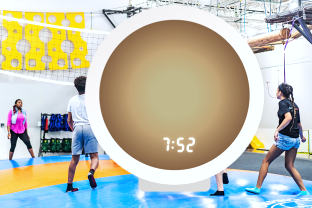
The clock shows 7.52
